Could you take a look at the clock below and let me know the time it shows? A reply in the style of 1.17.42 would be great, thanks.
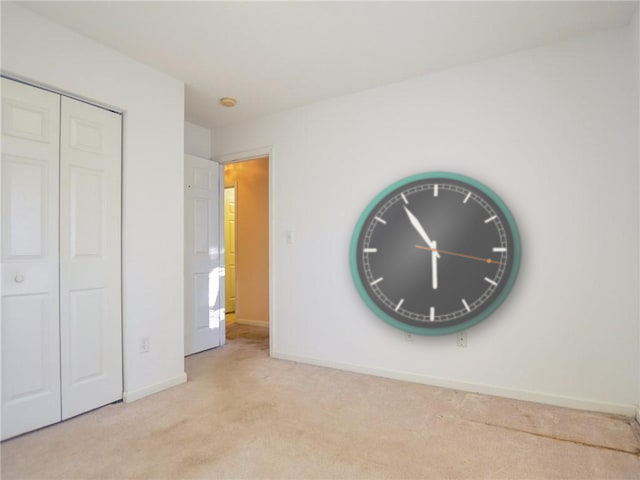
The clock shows 5.54.17
